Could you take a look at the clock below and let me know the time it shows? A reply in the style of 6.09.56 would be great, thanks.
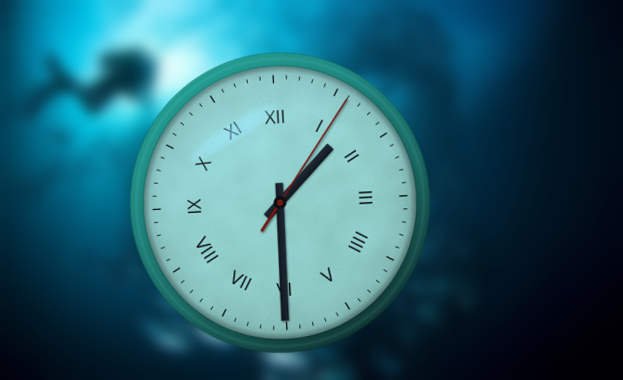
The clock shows 1.30.06
